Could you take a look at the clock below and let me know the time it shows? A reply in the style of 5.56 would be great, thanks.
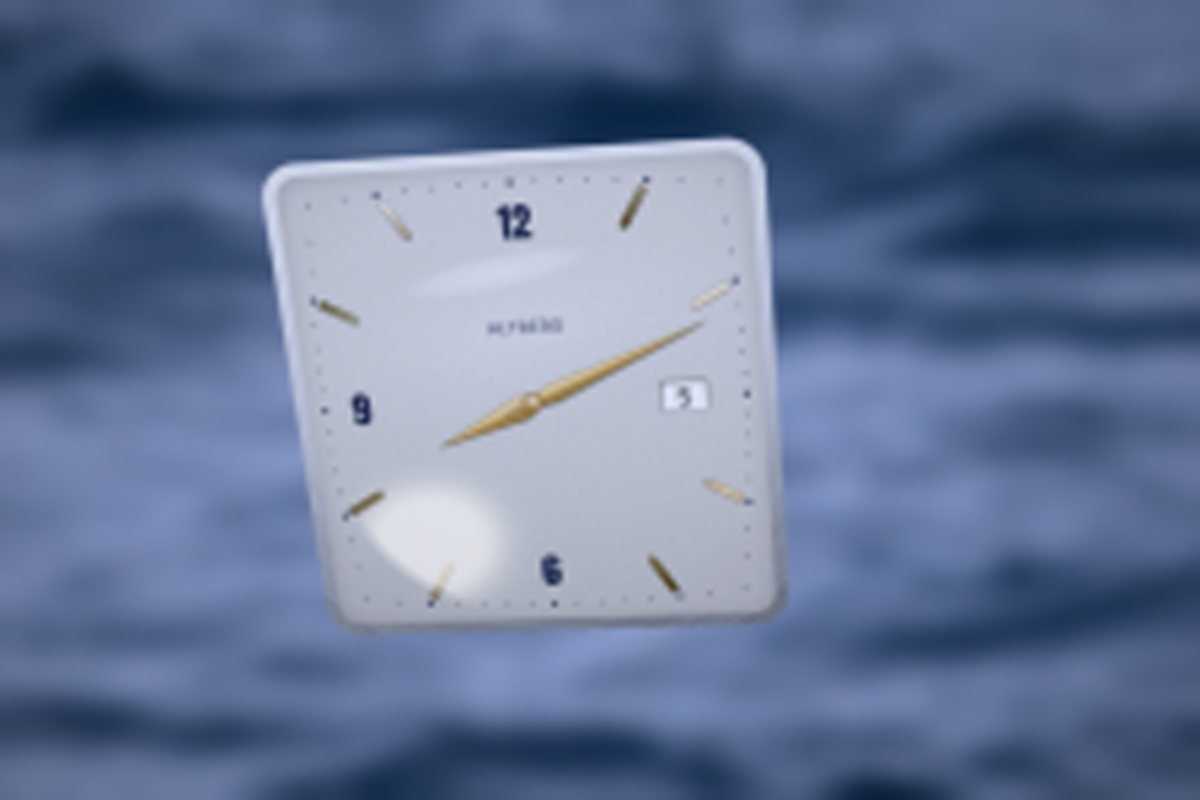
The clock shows 8.11
